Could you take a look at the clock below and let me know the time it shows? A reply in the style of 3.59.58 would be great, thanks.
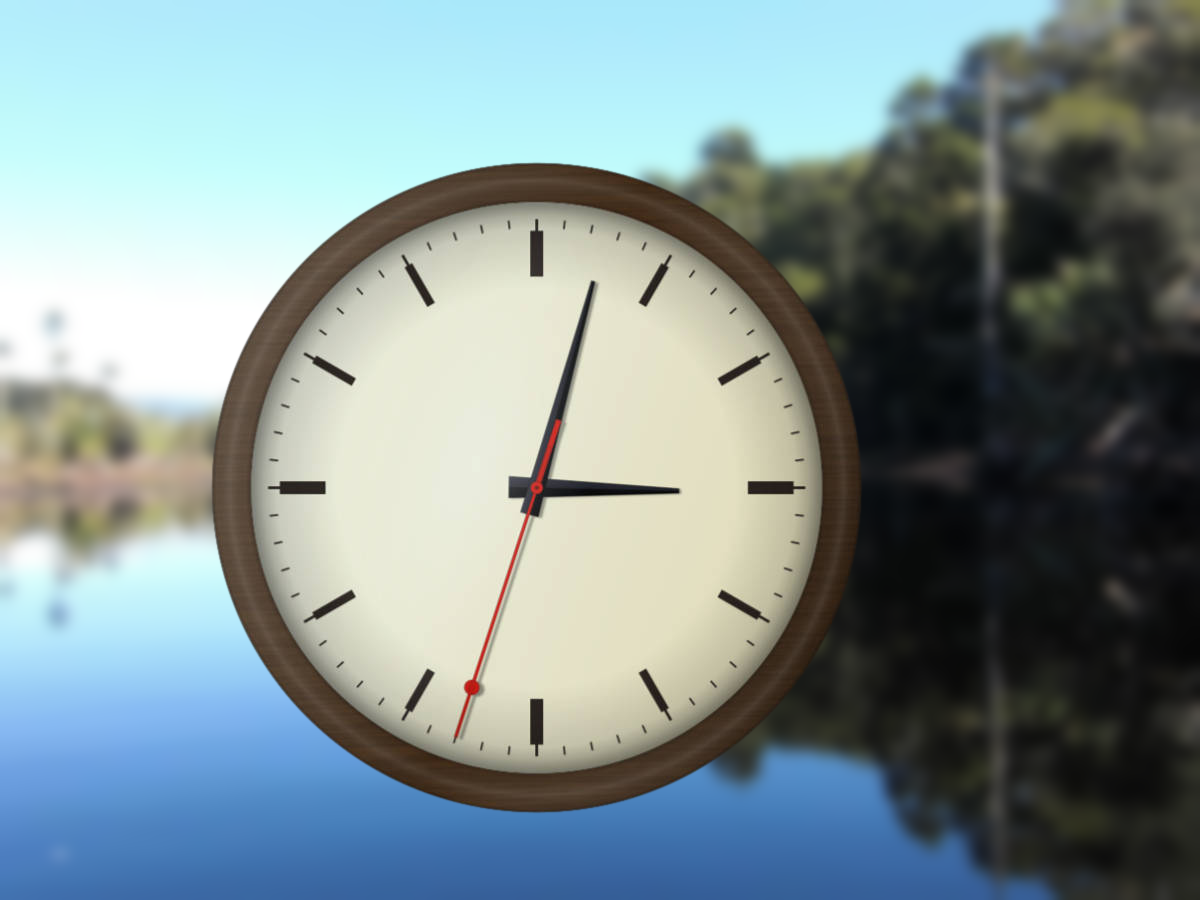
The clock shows 3.02.33
